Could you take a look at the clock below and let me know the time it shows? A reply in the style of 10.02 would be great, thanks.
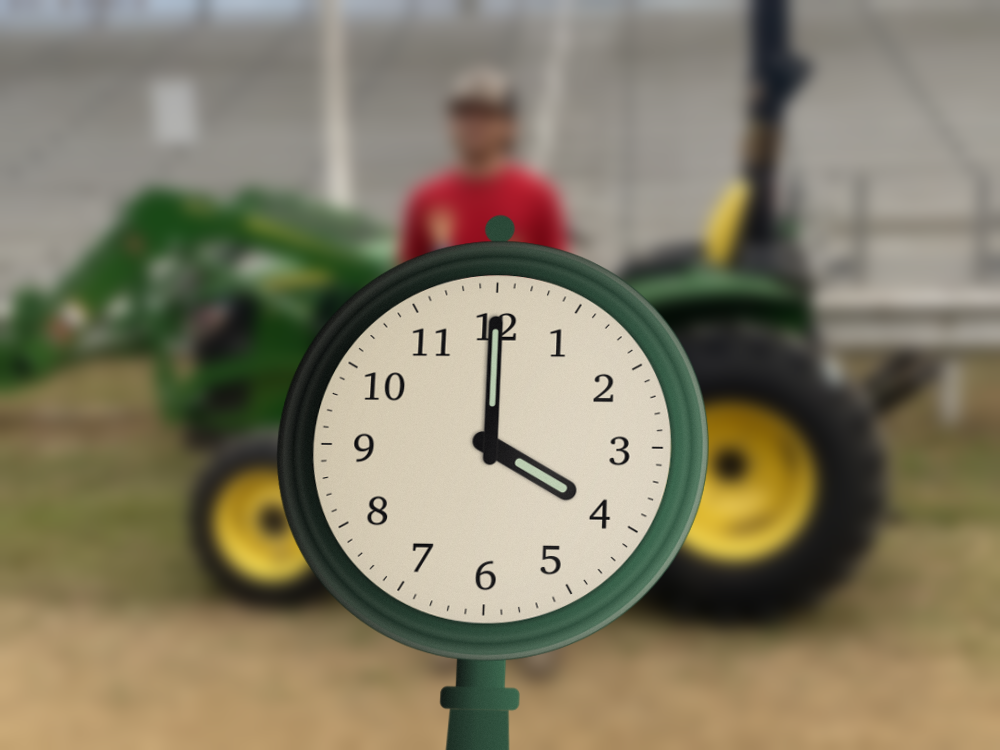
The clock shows 4.00
